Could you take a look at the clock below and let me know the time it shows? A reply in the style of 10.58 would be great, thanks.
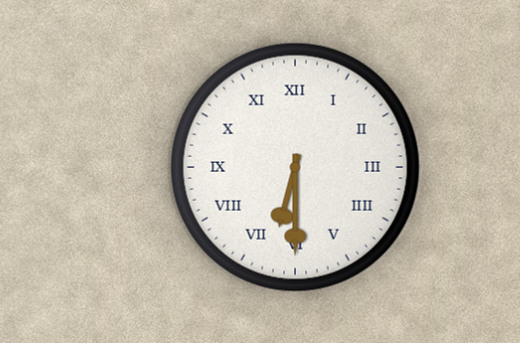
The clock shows 6.30
